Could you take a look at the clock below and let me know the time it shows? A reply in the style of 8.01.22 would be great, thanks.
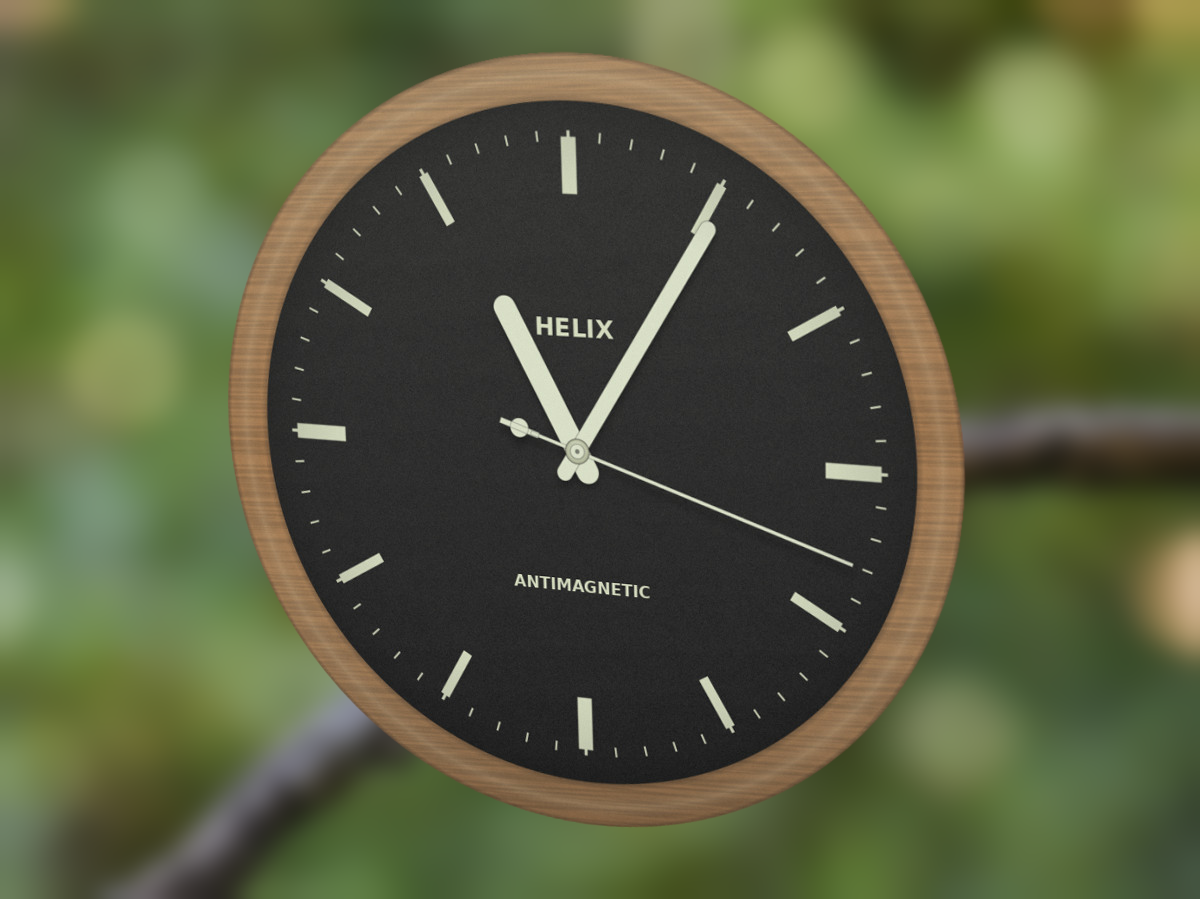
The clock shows 11.05.18
